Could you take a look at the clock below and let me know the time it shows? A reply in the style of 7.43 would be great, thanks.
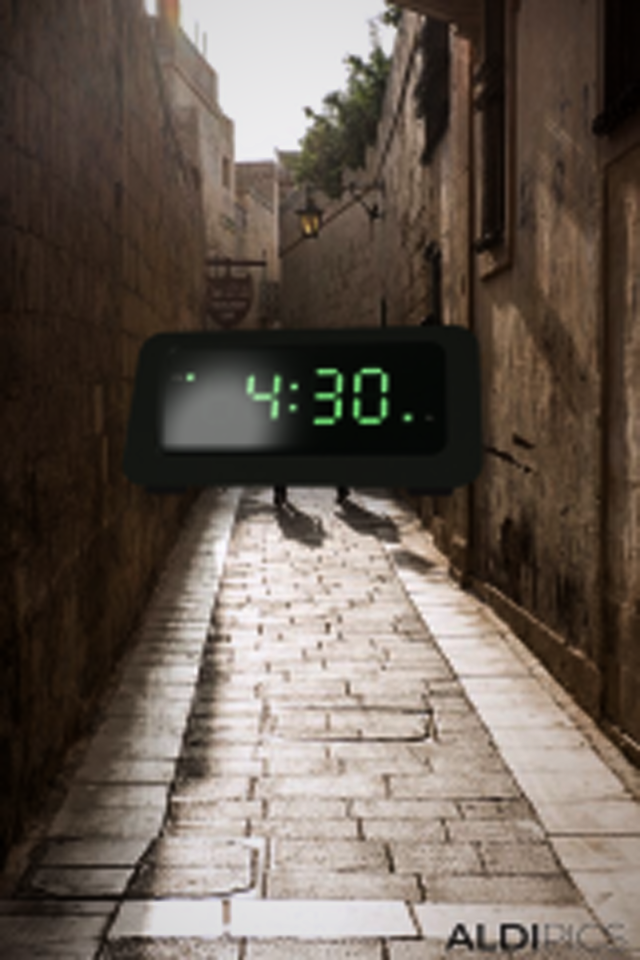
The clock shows 4.30
